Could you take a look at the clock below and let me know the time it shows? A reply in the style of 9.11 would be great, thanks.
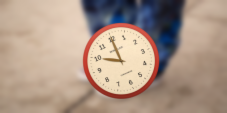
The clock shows 10.00
